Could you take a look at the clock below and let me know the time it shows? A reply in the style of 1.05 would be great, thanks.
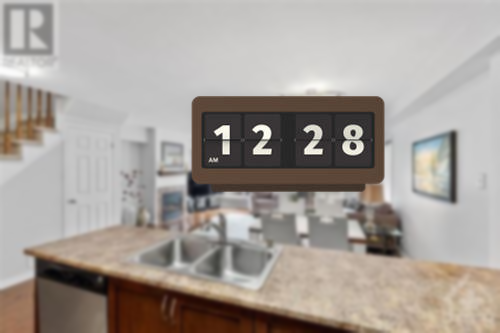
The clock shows 12.28
